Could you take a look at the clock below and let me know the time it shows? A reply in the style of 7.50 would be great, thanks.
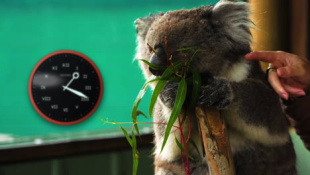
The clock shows 1.19
